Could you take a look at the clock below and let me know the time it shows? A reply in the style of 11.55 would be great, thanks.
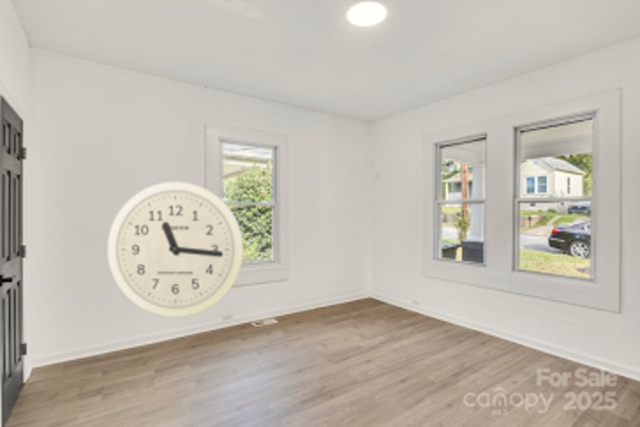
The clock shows 11.16
